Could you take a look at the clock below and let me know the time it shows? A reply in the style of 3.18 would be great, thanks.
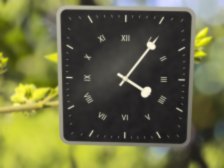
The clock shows 4.06
